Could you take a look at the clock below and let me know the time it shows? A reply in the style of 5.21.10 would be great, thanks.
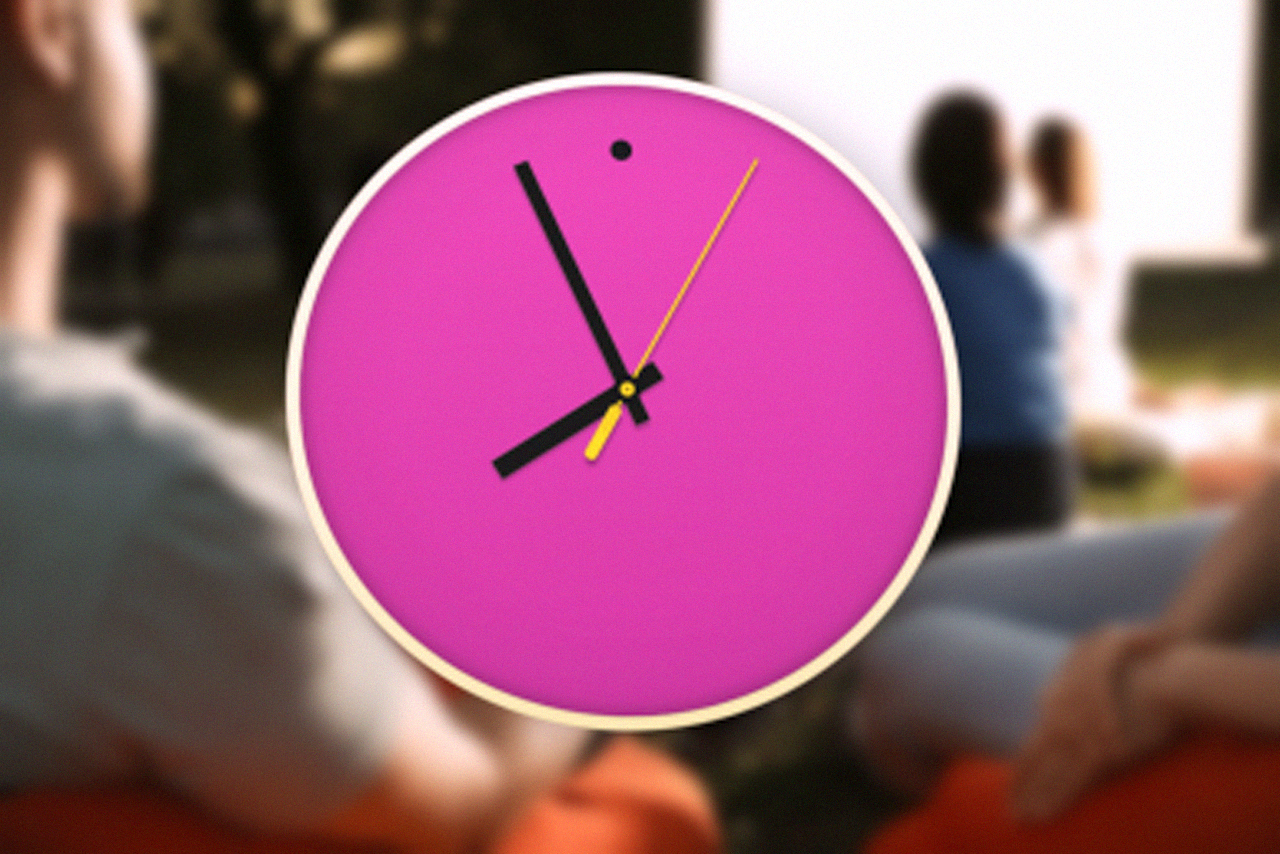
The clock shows 7.56.05
